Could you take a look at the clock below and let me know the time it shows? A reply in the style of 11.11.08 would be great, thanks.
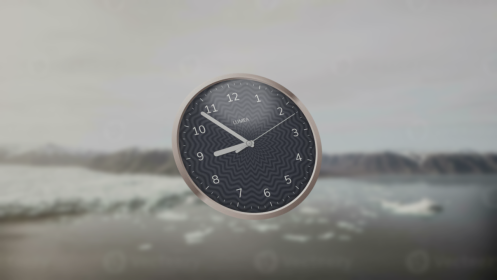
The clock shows 8.53.12
